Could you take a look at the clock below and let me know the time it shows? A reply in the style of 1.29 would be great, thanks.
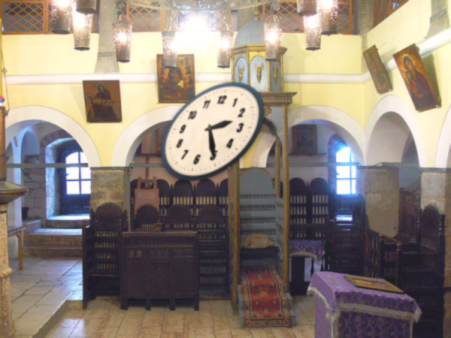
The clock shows 2.25
